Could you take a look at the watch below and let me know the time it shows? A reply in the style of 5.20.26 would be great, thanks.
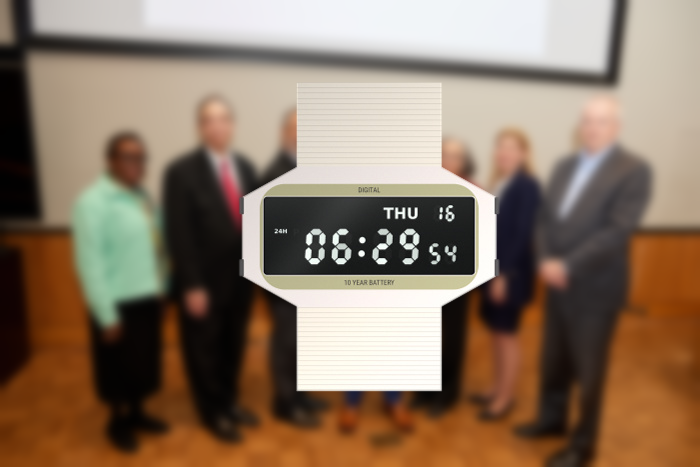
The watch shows 6.29.54
